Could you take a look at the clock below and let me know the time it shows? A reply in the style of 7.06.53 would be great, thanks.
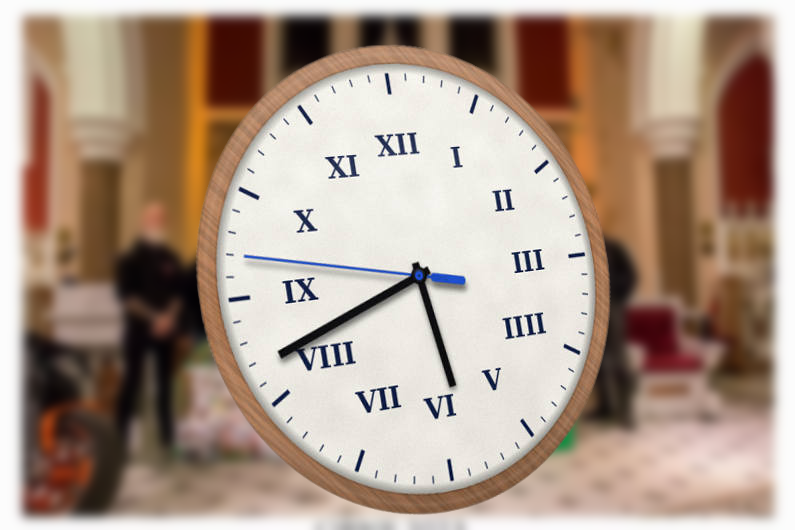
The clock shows 5.41.47
